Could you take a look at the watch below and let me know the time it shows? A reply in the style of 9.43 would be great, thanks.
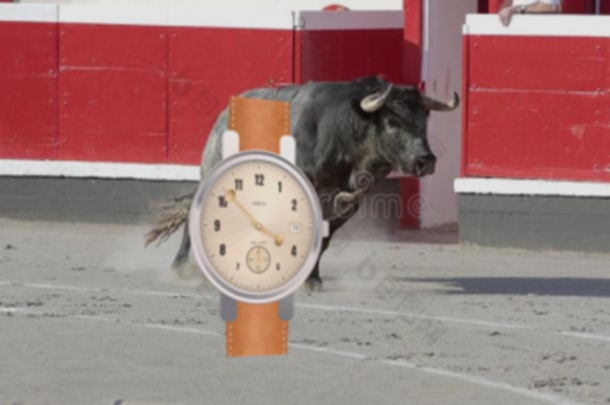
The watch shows 3.52
